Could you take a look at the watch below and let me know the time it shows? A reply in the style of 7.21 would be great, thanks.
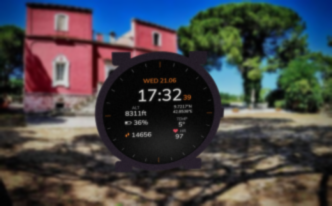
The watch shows 17.32
